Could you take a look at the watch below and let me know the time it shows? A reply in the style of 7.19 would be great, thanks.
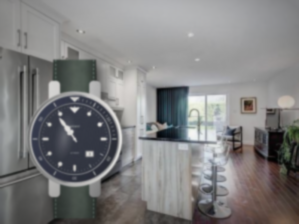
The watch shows 10.54
